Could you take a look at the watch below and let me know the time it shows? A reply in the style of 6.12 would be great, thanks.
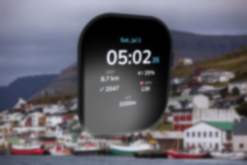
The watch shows 5.02
